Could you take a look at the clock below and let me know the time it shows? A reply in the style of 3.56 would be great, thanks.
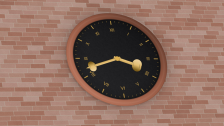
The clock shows 3.42
